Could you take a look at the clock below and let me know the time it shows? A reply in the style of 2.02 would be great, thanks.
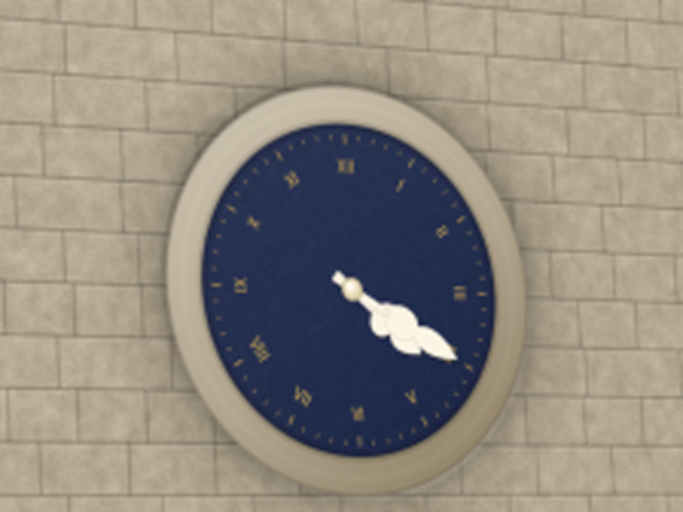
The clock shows 4.20
